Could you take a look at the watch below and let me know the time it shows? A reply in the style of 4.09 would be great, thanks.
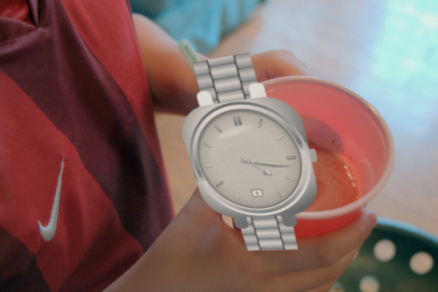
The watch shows 4.17
